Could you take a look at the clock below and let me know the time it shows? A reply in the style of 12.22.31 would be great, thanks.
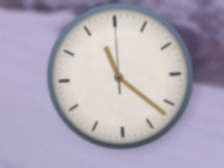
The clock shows 11.22.00
